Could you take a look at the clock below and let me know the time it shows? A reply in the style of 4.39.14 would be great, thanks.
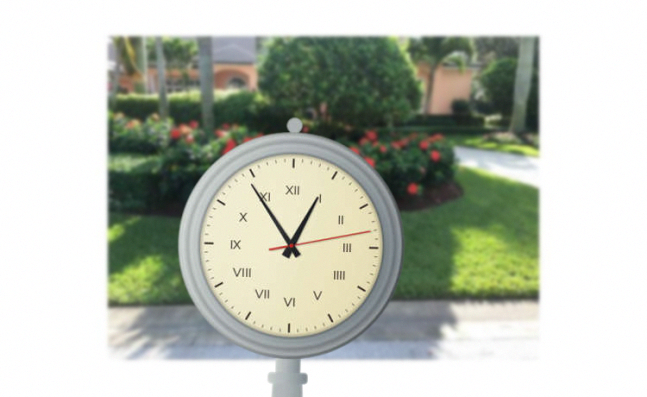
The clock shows 12.54.13
